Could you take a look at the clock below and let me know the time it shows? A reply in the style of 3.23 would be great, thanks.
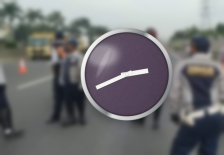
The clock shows 2.41
